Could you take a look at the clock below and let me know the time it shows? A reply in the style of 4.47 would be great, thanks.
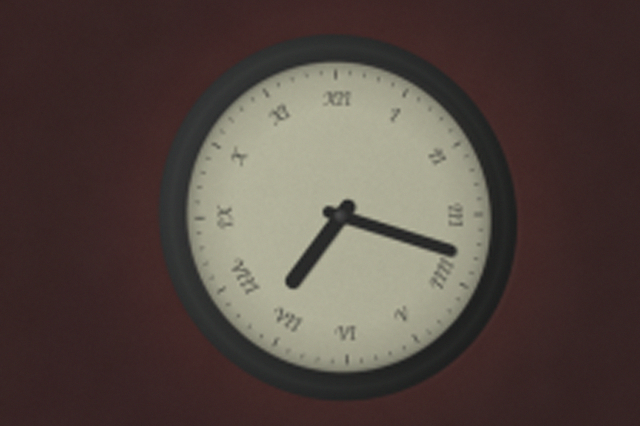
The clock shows 7.18
